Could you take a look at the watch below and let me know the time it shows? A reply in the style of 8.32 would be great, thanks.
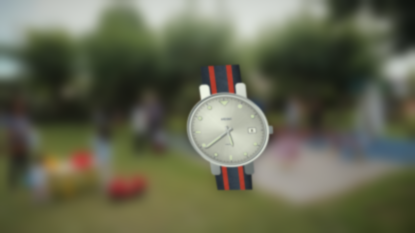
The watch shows 5.39
